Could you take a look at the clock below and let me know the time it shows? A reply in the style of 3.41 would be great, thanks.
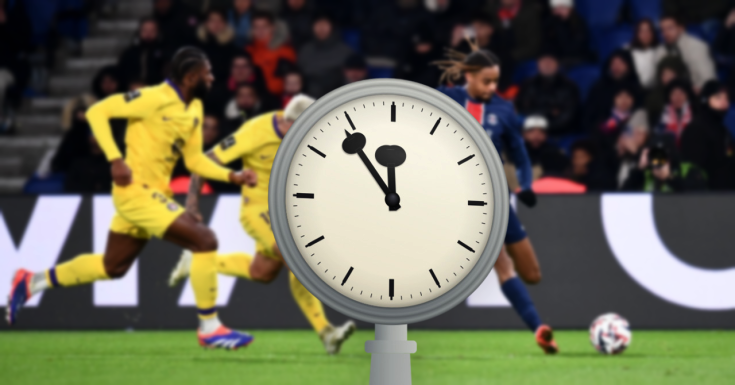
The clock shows 11.54
